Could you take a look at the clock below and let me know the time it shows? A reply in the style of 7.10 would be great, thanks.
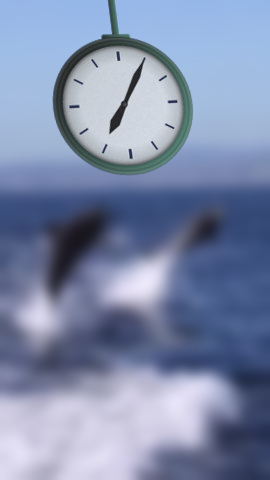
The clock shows 7.05
